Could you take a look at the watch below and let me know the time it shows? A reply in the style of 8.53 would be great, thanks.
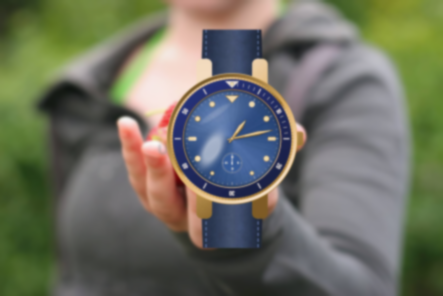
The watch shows 1.13
